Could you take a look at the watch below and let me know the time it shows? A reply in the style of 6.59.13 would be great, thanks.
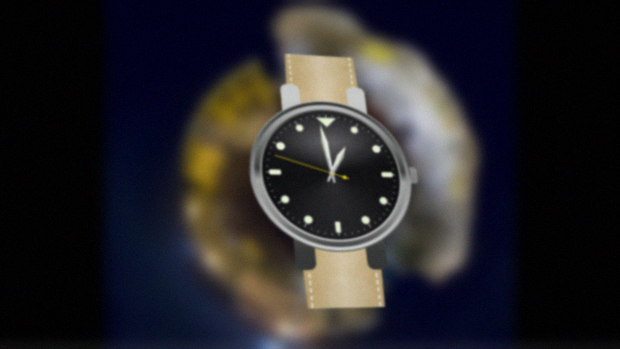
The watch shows 12.58.48
